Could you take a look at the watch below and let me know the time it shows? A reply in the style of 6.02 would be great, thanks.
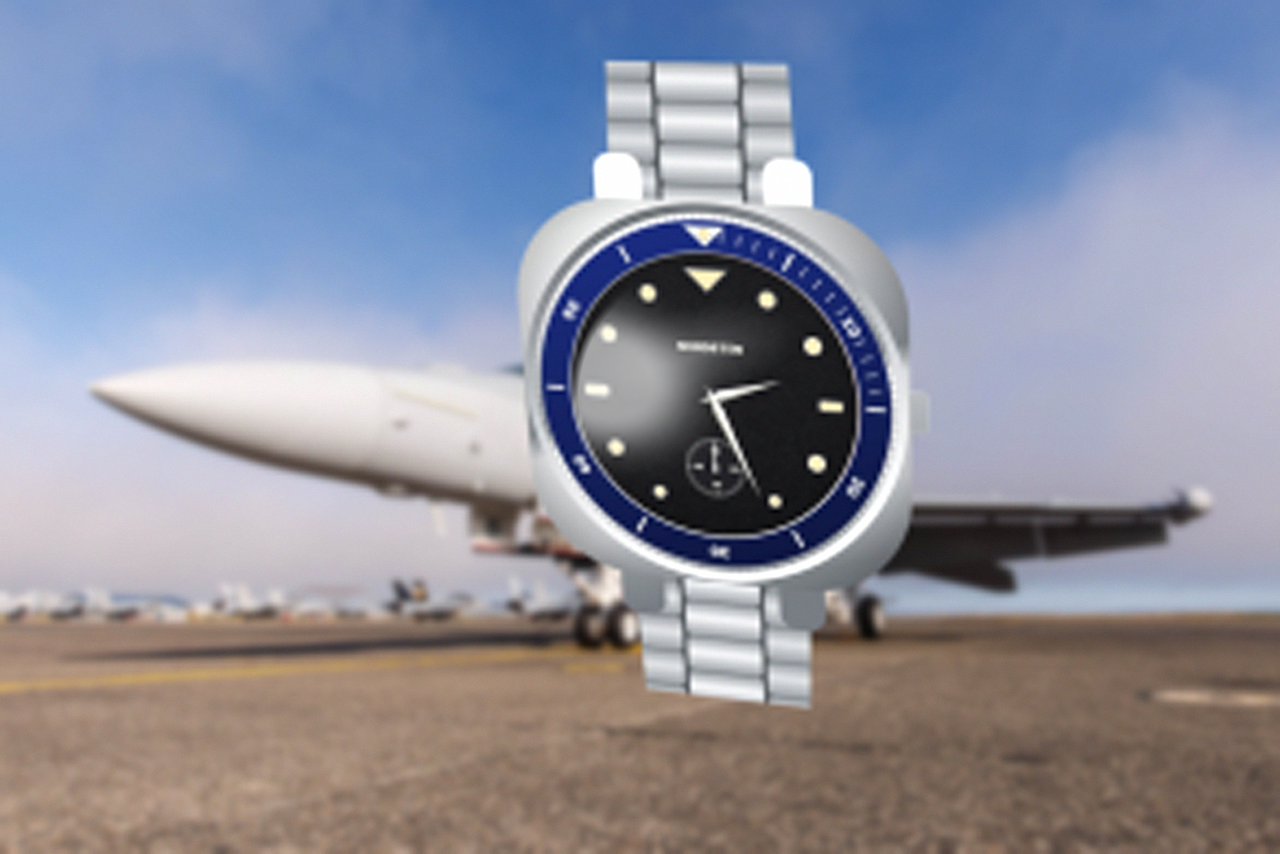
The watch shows 2.26
